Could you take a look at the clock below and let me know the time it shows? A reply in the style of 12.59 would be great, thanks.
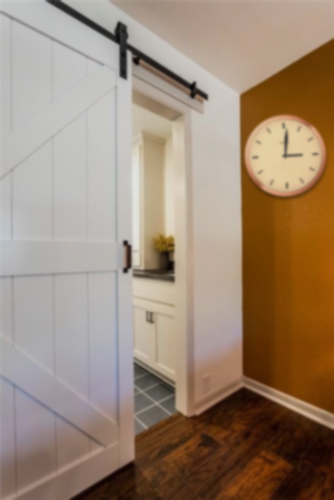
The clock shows 3.01
